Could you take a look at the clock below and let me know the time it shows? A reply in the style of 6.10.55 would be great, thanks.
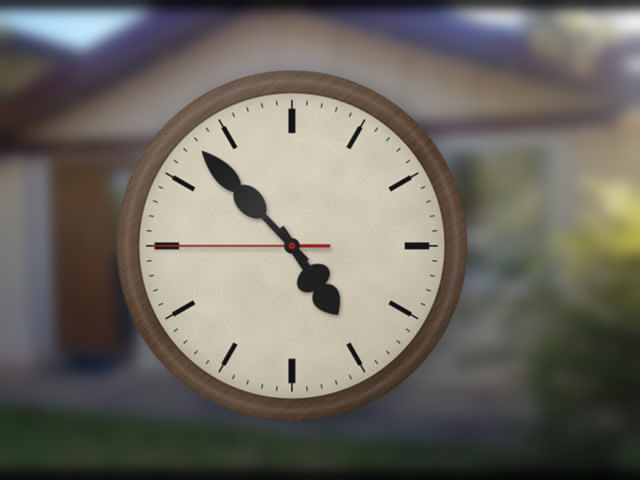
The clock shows 4.52.45
